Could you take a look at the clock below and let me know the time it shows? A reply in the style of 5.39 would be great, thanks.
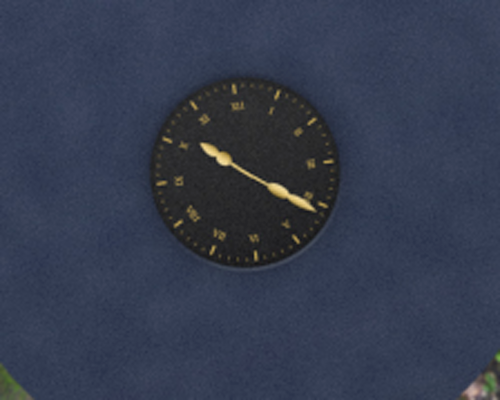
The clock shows 10.21
